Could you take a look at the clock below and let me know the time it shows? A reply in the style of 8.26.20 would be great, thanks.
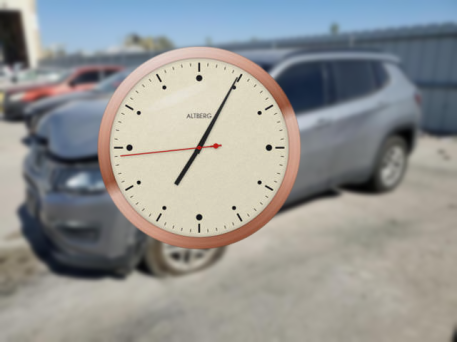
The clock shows 7.04.44
